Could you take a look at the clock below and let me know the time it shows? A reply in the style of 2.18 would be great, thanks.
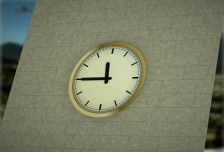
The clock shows 11.45
